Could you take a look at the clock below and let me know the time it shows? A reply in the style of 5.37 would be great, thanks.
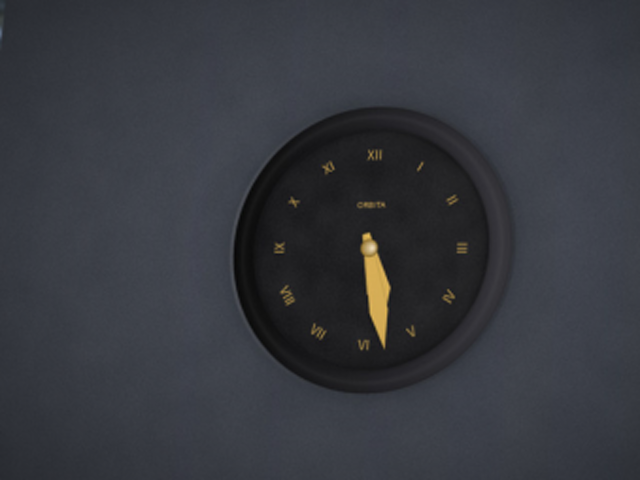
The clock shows 5.28
